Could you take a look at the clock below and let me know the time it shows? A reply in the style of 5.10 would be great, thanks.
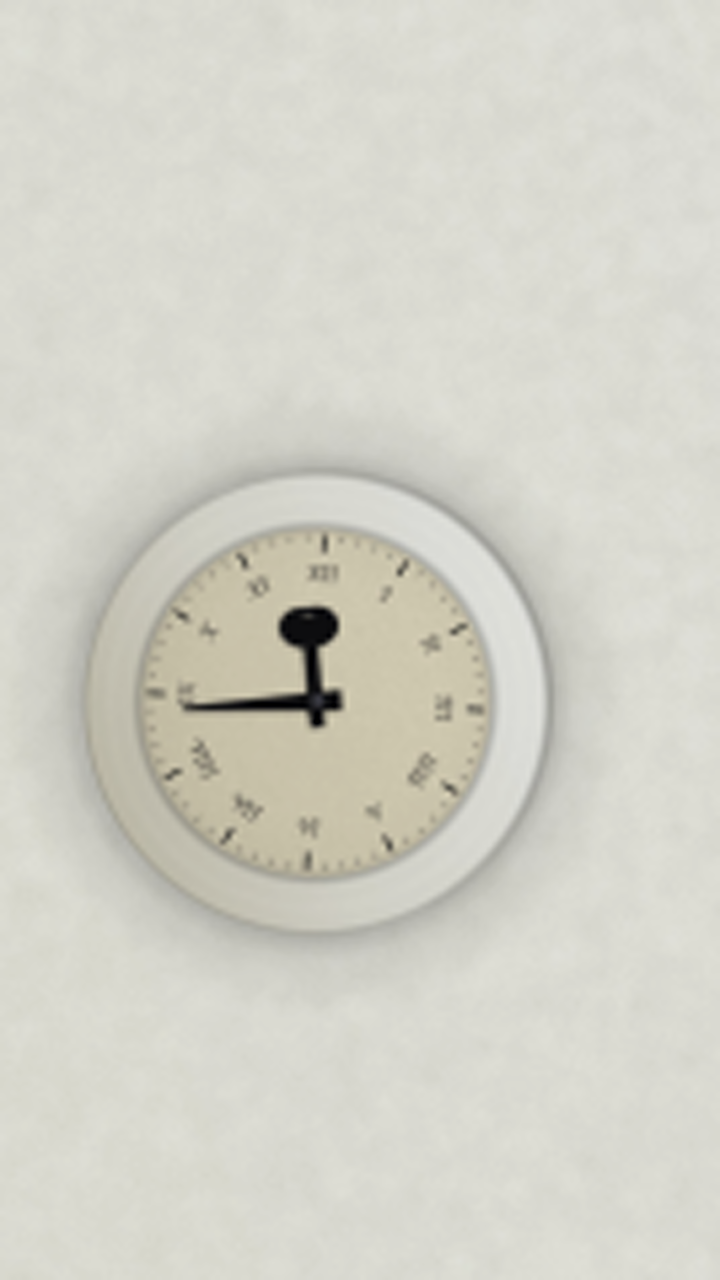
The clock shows 11.44
